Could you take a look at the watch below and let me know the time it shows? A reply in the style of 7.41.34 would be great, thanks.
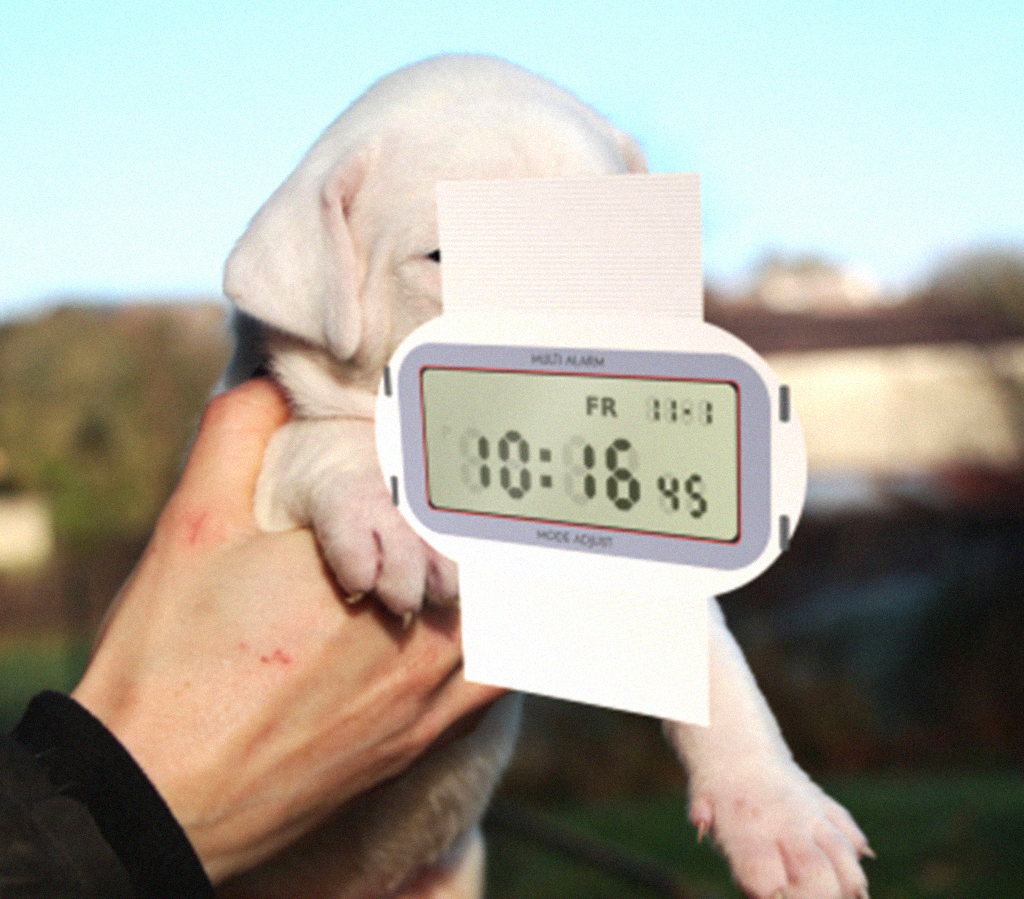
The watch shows 10.16.45
